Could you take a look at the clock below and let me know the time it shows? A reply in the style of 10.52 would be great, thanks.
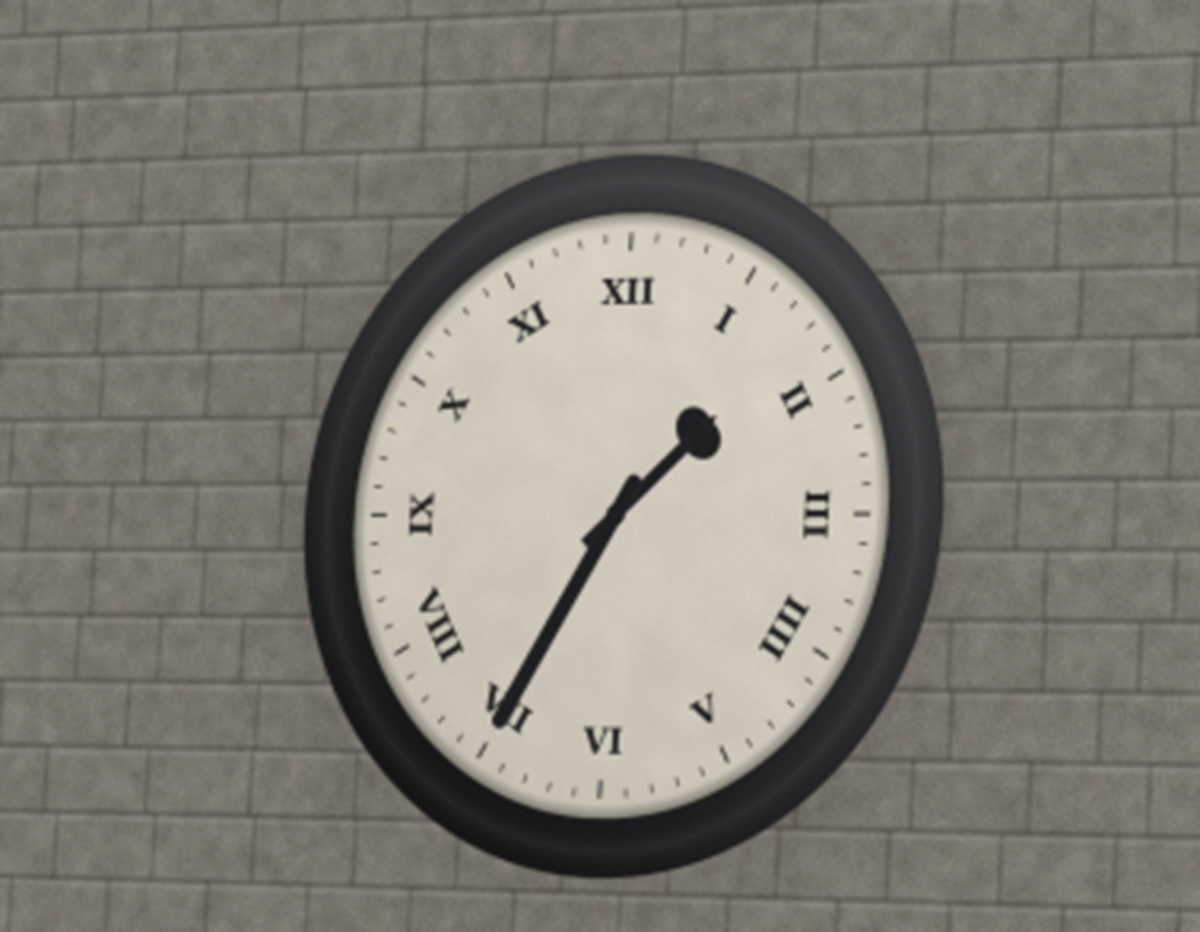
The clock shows 1.35
